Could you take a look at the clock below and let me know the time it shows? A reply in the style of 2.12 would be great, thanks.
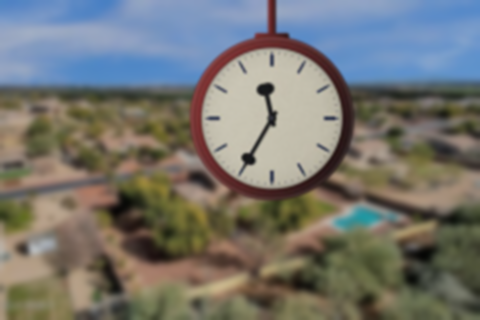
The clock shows 11.35
